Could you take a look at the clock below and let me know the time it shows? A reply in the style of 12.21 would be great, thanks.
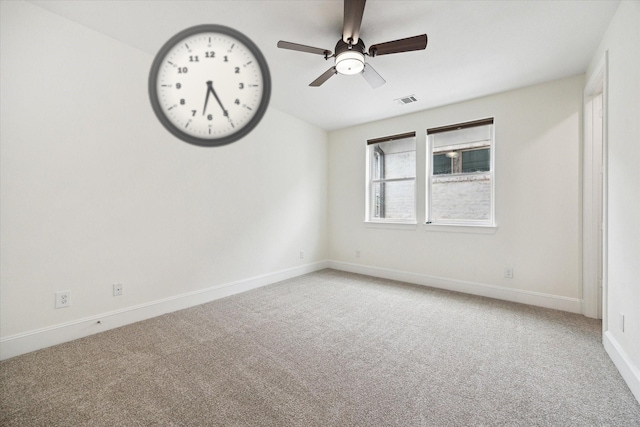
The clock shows 6.25
